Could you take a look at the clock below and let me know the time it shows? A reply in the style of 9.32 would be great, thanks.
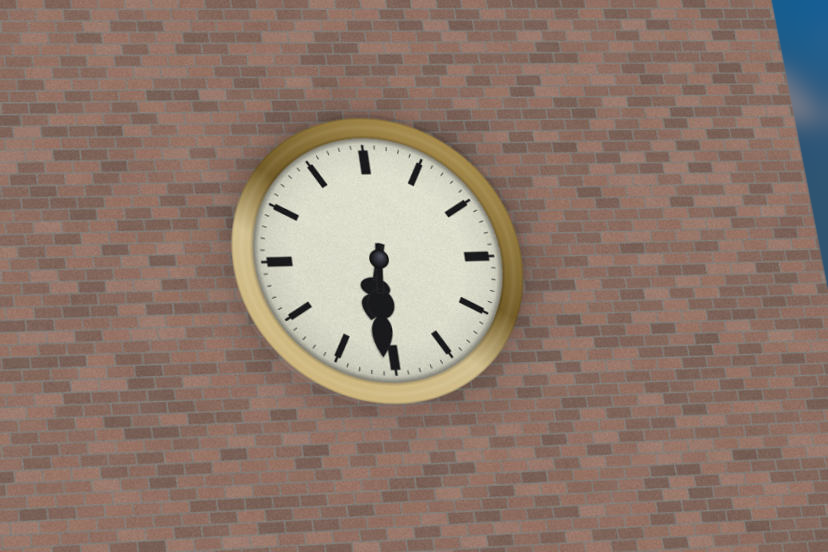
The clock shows 6.31
